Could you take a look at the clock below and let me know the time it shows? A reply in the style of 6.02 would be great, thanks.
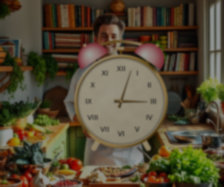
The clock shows 3.03
